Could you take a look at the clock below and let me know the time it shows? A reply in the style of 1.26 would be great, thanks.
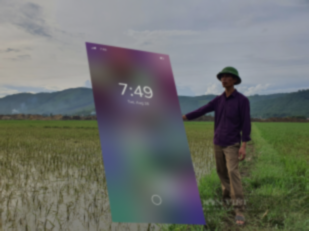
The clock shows 7.49
